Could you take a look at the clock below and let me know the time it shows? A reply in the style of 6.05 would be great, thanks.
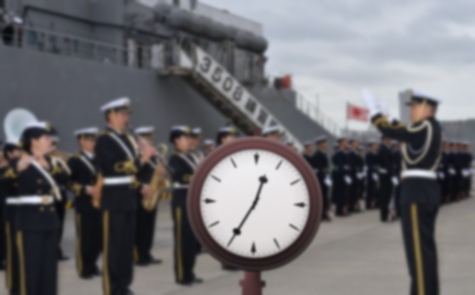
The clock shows 12.35
